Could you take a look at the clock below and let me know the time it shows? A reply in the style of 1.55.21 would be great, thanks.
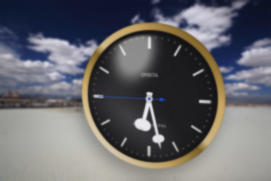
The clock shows 6.27.45
